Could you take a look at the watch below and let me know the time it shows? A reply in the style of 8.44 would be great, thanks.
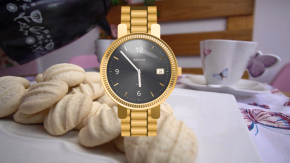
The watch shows 5.53
